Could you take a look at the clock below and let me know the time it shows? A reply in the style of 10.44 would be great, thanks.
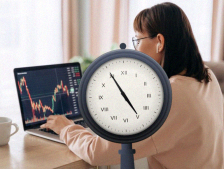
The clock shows 4.55
